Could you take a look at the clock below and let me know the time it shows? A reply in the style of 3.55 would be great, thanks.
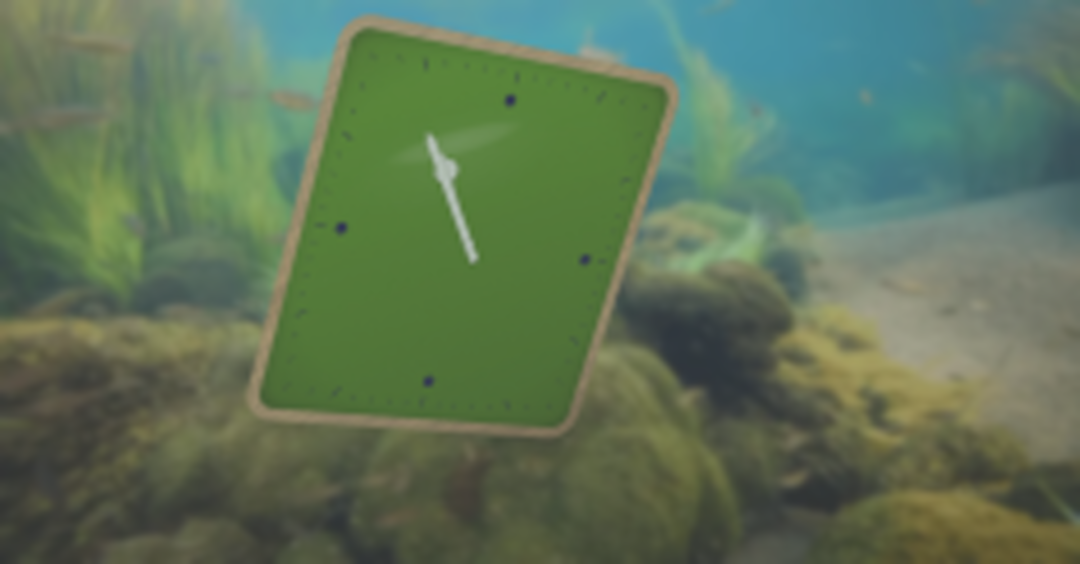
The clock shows 10.54
